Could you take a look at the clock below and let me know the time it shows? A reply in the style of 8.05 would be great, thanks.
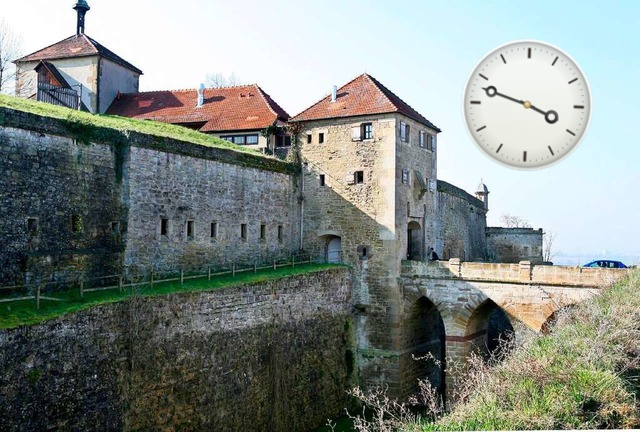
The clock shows 3.48
